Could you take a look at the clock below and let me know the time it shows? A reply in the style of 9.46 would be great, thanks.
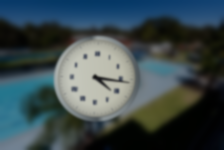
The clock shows 4.16
